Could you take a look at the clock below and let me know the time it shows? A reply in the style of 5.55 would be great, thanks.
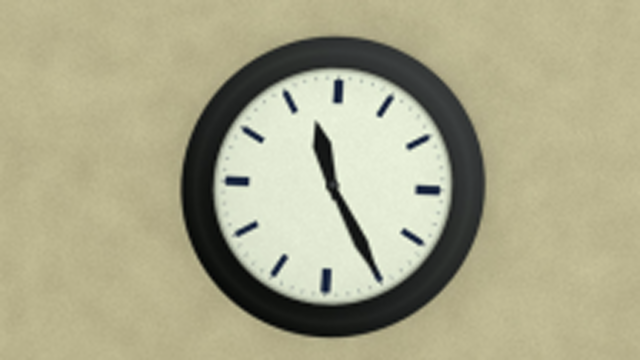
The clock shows 11.25
